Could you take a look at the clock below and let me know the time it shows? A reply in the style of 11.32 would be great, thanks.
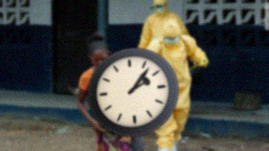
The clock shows 2.07
